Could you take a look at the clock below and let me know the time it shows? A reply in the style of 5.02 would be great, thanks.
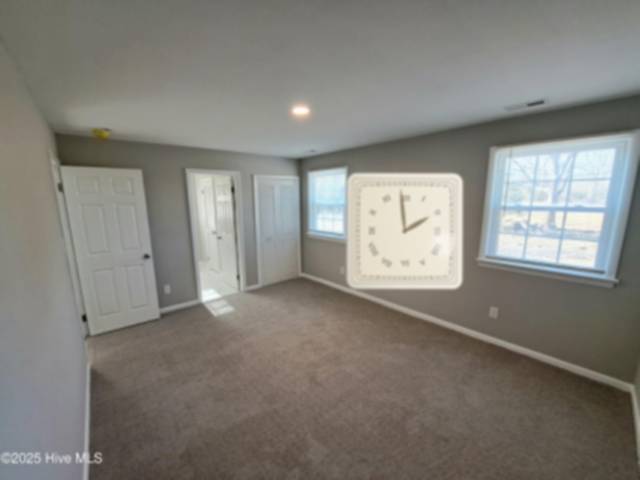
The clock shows 1.59
